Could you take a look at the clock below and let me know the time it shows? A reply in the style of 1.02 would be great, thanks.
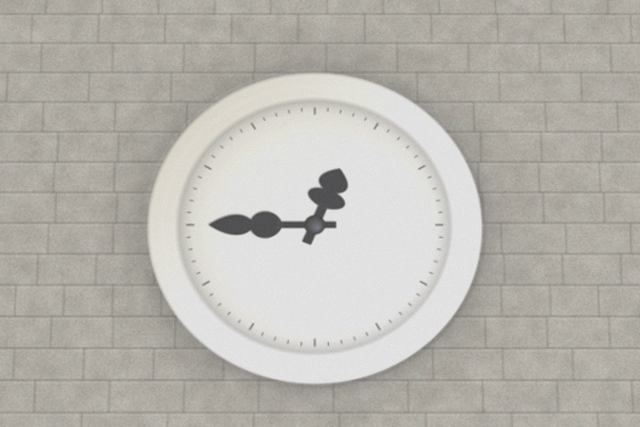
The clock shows 12.45
